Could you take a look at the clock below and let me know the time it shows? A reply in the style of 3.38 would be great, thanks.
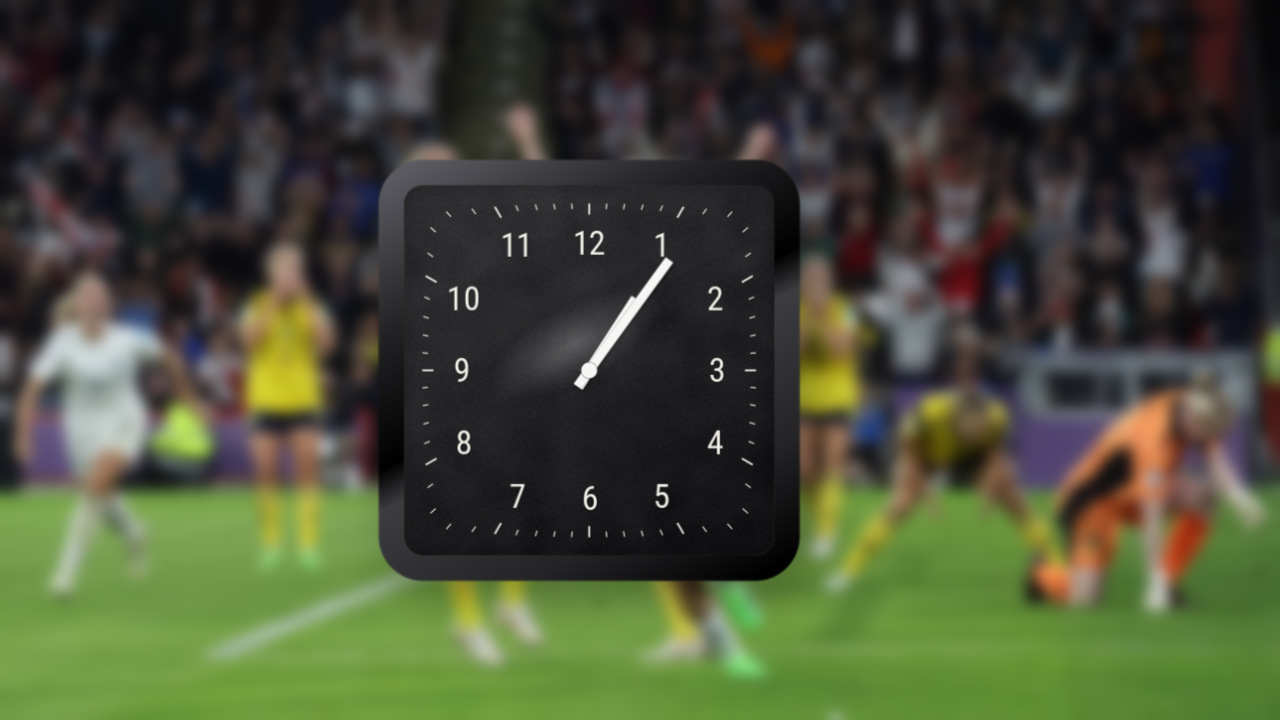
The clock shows 1.06
